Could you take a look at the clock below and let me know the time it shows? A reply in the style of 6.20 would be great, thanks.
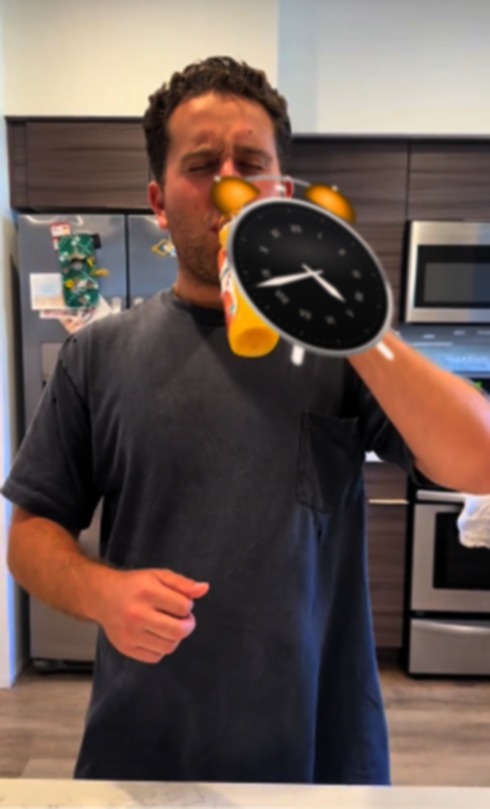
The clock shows 4.43
